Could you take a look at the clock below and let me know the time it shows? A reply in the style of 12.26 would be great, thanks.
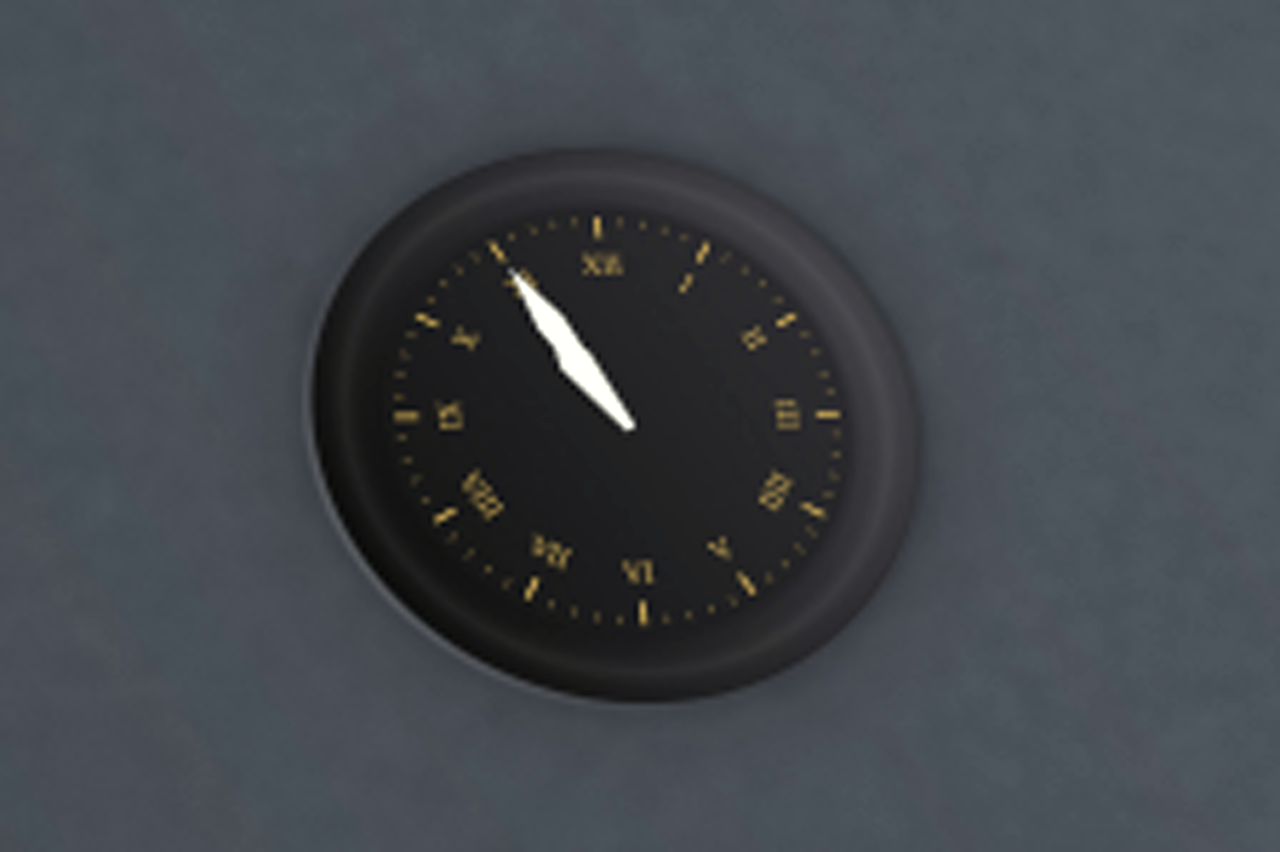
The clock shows 10.55
